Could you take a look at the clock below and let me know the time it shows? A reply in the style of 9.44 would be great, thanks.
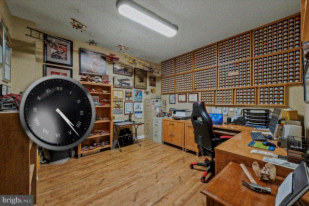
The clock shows 4.23
